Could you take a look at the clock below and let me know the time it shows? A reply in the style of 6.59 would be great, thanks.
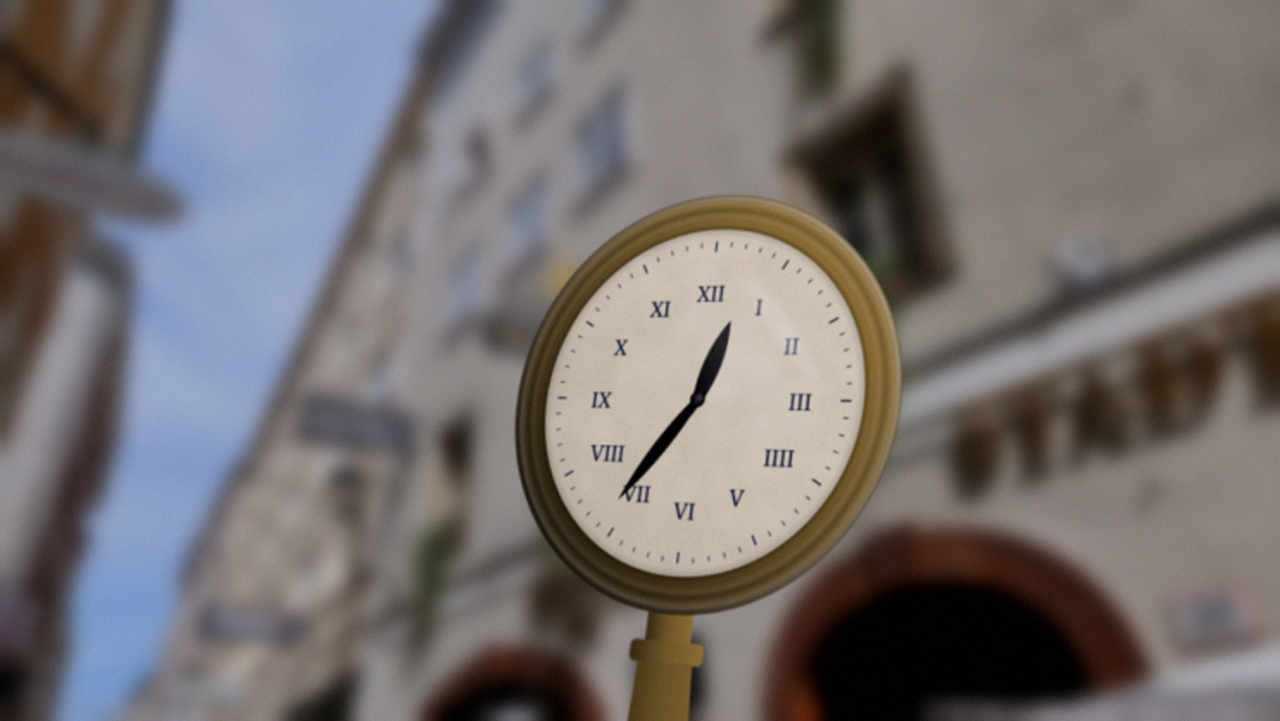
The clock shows 12.36
